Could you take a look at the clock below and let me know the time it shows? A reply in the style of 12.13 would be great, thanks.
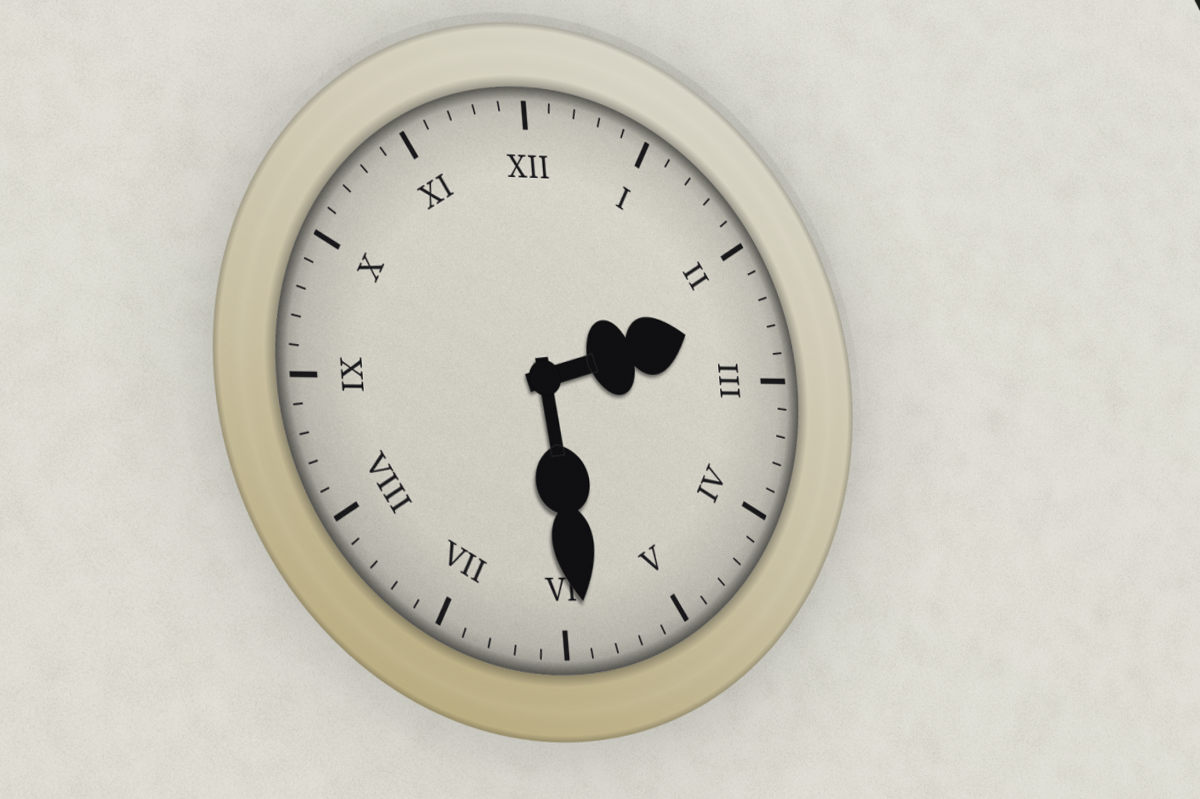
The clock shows 2.29
